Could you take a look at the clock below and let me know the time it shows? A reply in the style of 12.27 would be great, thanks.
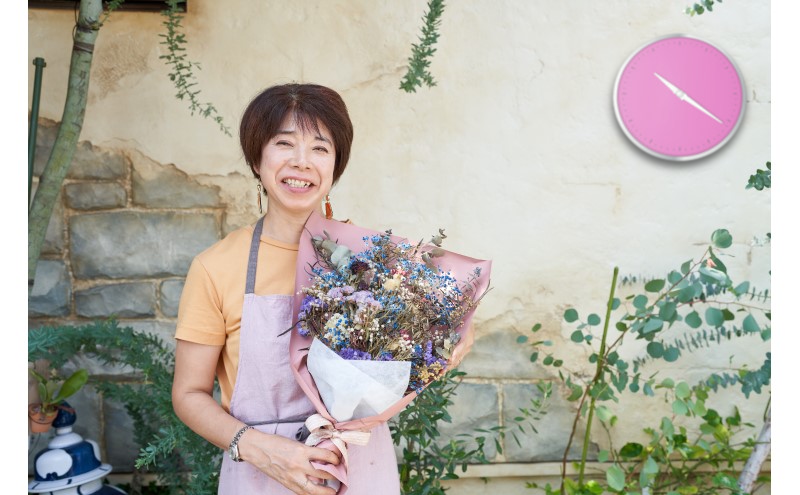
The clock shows 10.21
